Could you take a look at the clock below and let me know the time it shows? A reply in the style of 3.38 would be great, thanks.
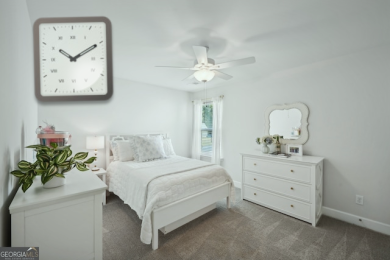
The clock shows 10.10
